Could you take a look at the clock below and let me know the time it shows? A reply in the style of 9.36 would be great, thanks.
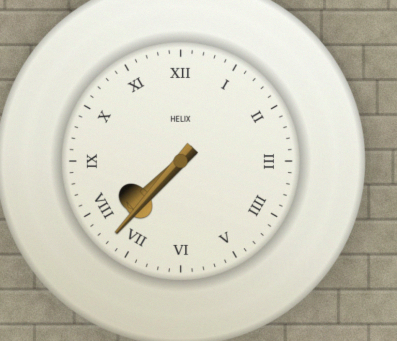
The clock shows 7.37
